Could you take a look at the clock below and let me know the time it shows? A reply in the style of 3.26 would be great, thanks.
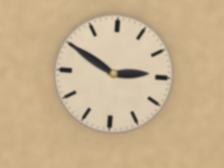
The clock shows 2.50
